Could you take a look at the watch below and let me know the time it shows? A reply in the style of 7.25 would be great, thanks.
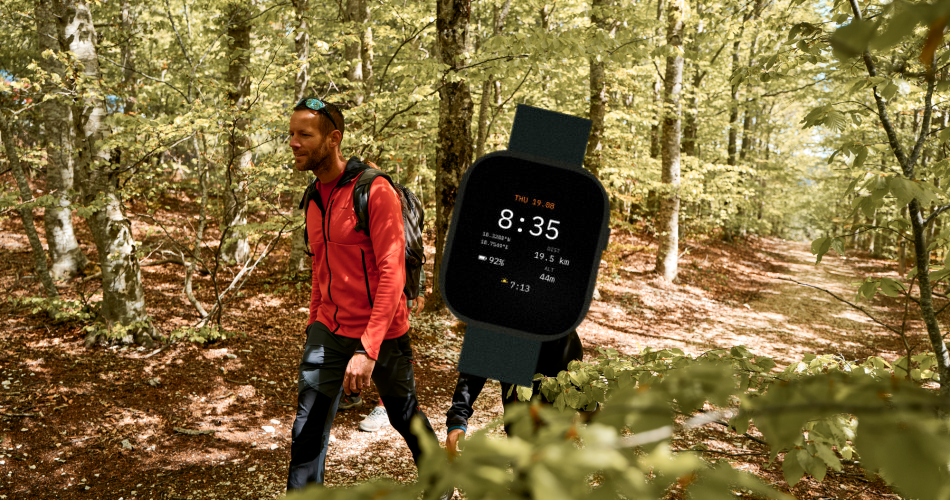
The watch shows 8.35
